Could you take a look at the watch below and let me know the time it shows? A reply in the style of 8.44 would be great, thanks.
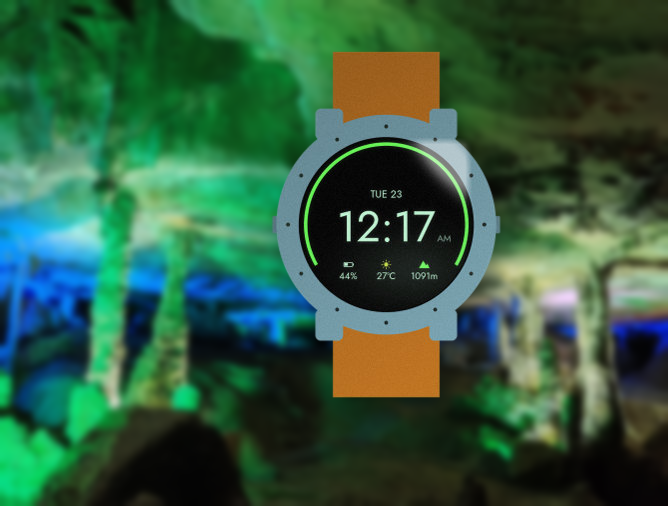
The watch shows 12.17
